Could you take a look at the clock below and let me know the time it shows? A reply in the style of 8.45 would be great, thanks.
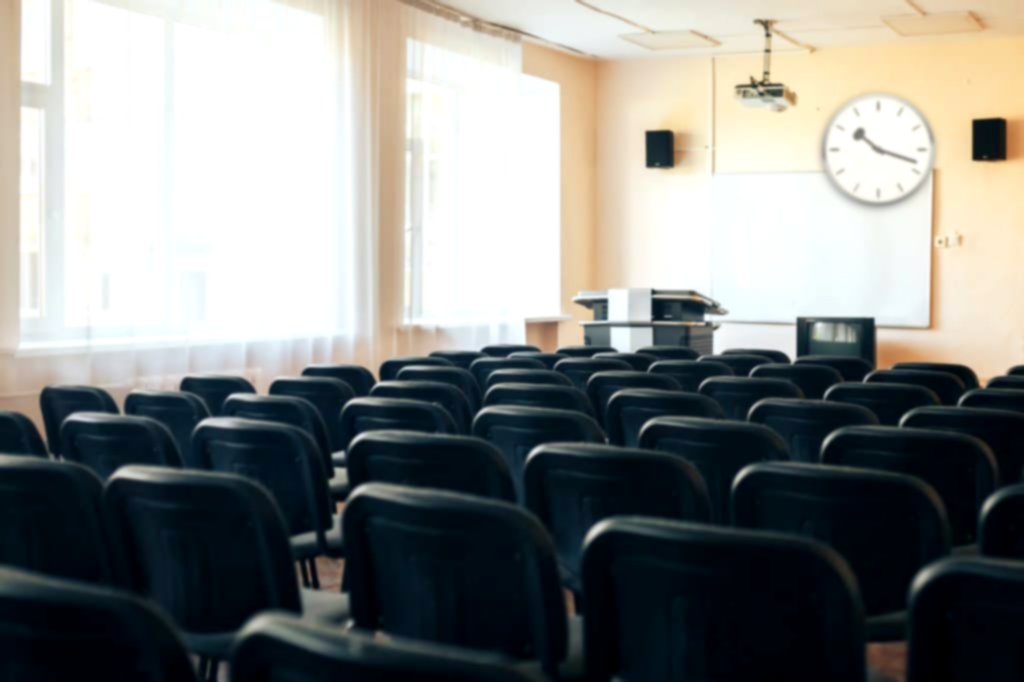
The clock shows 10.18
